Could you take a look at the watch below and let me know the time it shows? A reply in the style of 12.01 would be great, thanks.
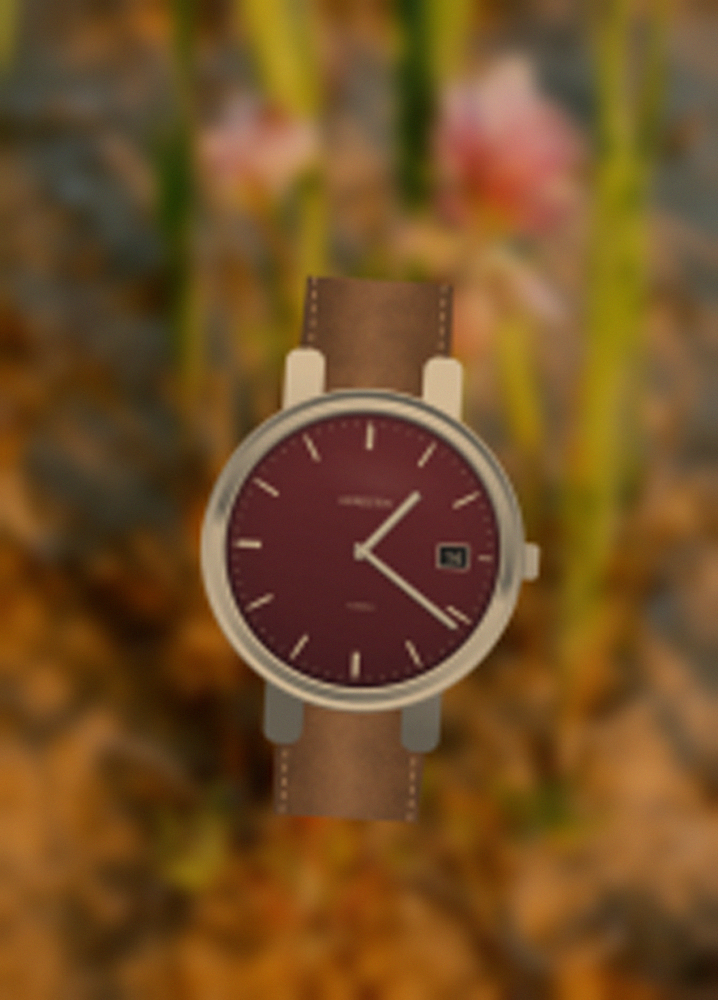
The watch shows 1.21
